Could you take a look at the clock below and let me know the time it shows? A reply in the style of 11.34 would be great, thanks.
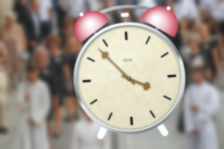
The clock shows 3.53
